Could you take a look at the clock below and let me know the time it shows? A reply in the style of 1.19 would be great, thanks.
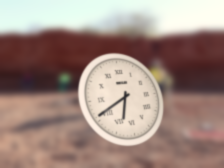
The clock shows 6.41
